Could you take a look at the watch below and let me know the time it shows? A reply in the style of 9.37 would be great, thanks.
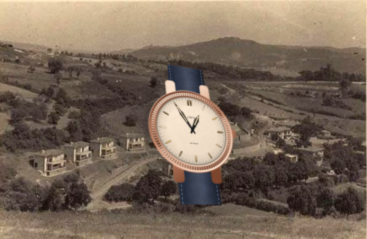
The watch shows 12.55
